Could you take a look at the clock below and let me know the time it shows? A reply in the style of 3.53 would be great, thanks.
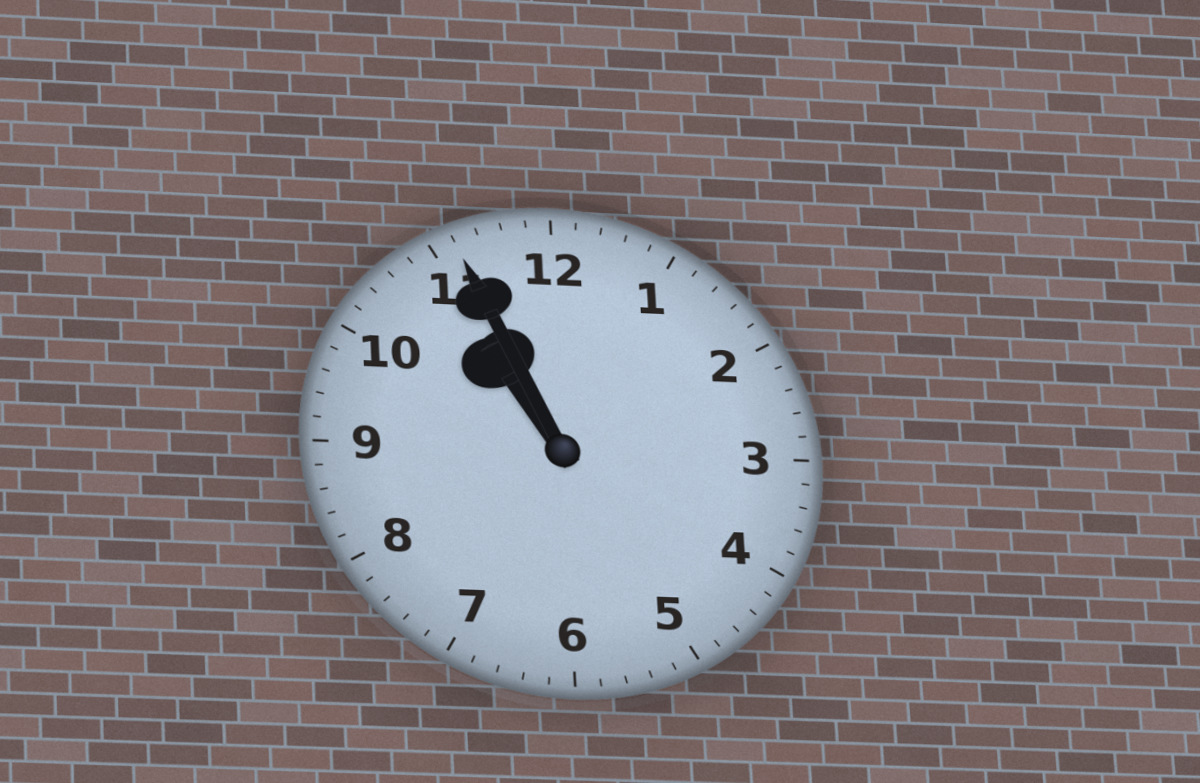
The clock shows 10.56
